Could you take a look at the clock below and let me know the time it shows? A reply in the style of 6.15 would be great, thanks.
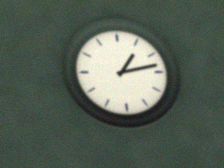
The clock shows 1.13
